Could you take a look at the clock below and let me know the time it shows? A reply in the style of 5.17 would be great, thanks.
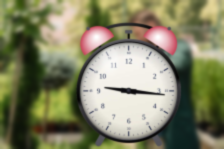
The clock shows 9.16
